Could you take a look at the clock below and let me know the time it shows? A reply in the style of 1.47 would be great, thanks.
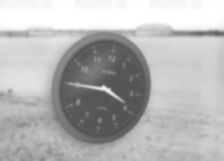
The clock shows 3.45
